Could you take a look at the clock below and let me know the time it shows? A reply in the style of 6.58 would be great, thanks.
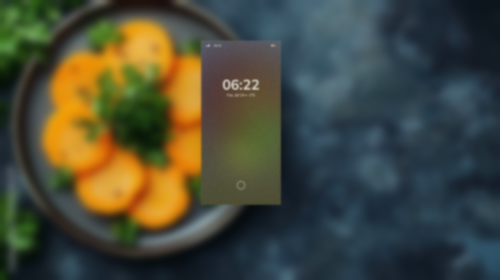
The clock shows 6.22
